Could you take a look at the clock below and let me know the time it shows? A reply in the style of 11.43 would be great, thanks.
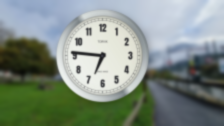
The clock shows 6.46
